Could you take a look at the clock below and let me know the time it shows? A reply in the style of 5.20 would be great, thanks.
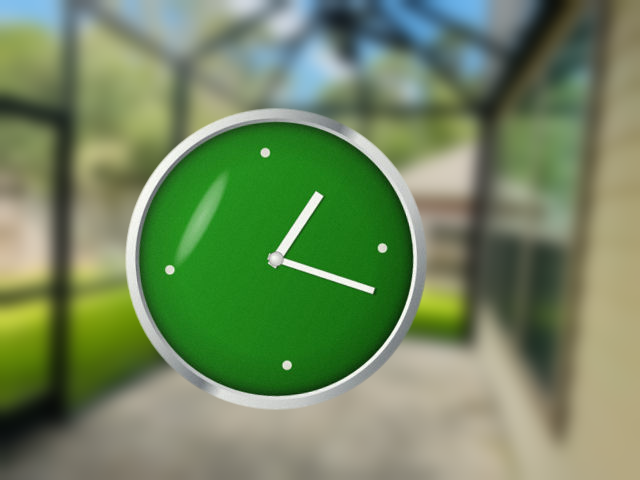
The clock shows 1.19
